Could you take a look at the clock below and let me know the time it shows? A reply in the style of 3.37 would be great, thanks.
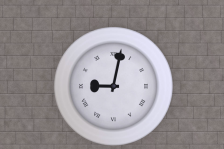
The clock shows 9.02
